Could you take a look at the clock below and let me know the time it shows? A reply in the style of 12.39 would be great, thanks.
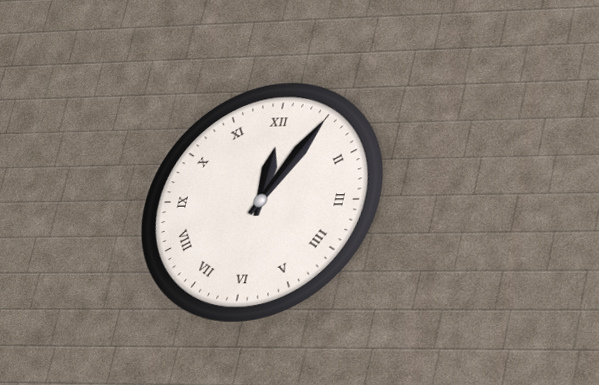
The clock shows 12.05
